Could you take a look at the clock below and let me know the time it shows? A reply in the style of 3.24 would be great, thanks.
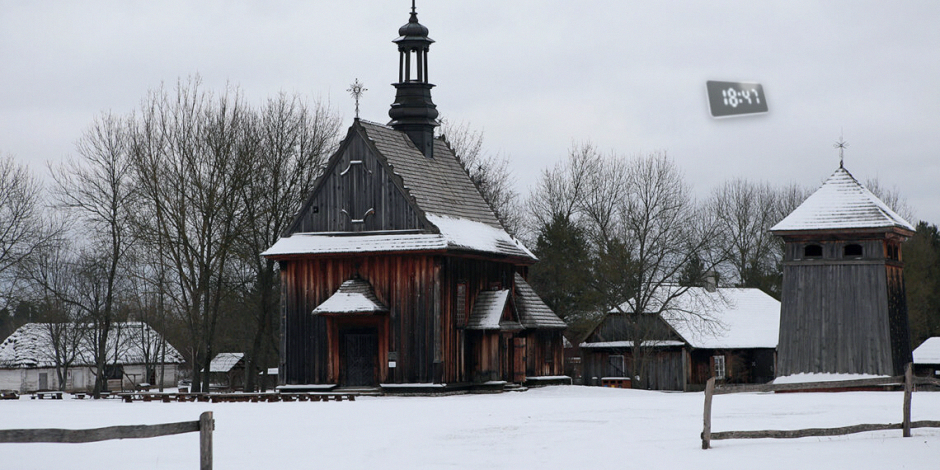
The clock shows 18.47
